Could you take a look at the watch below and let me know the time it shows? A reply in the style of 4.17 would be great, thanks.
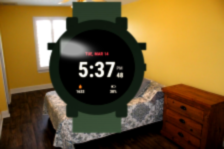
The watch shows 5.37
